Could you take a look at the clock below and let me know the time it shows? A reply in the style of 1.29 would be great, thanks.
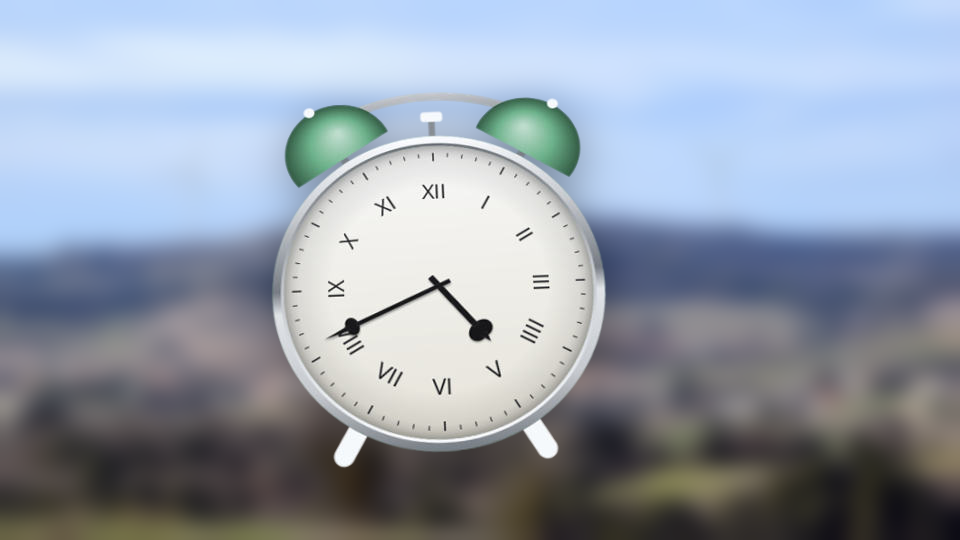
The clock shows 4.41
